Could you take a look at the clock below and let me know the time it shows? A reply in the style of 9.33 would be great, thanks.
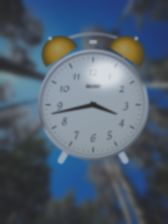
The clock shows 3.43
